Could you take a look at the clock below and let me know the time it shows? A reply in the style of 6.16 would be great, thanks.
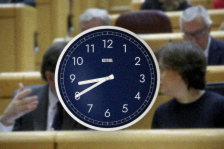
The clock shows 8.40
